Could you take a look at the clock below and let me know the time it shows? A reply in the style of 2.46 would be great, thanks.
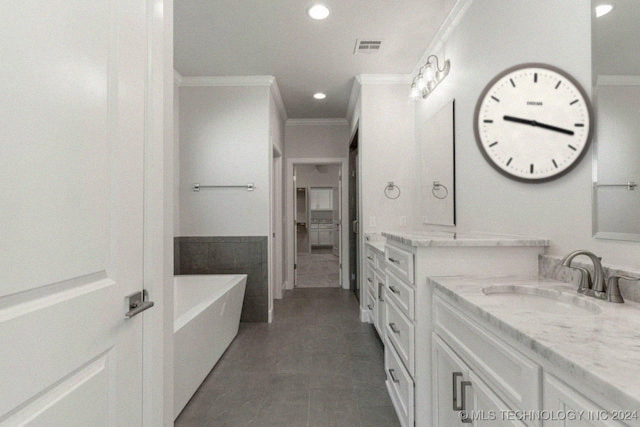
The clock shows 9.17
